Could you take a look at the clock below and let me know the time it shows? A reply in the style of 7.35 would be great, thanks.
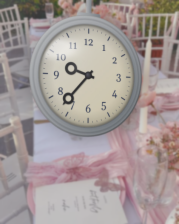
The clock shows 9.37
